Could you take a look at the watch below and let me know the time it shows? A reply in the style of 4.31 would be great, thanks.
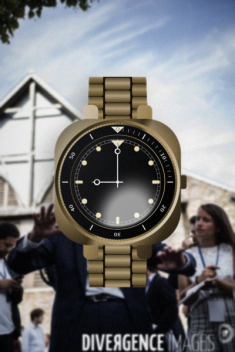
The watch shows 9.00
